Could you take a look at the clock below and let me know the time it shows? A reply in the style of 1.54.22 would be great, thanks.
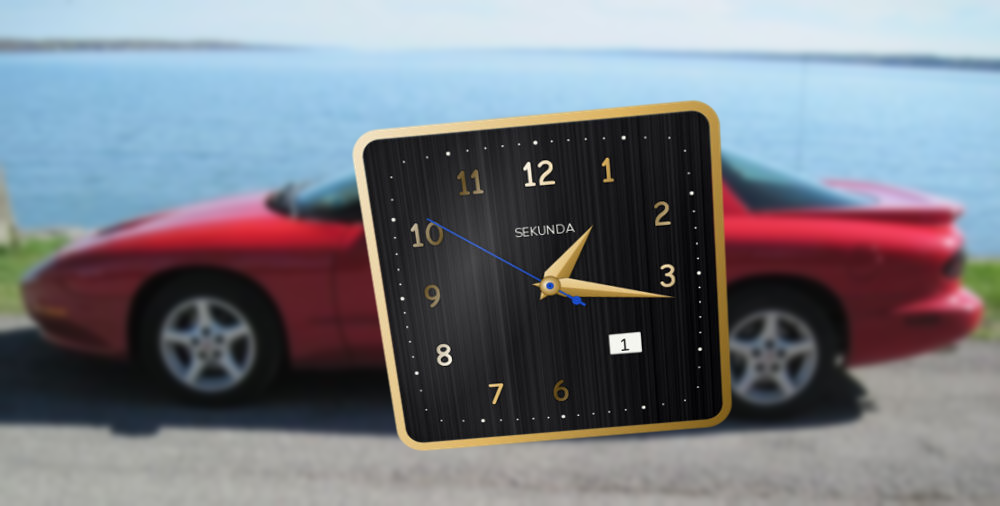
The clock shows 1.16.51
